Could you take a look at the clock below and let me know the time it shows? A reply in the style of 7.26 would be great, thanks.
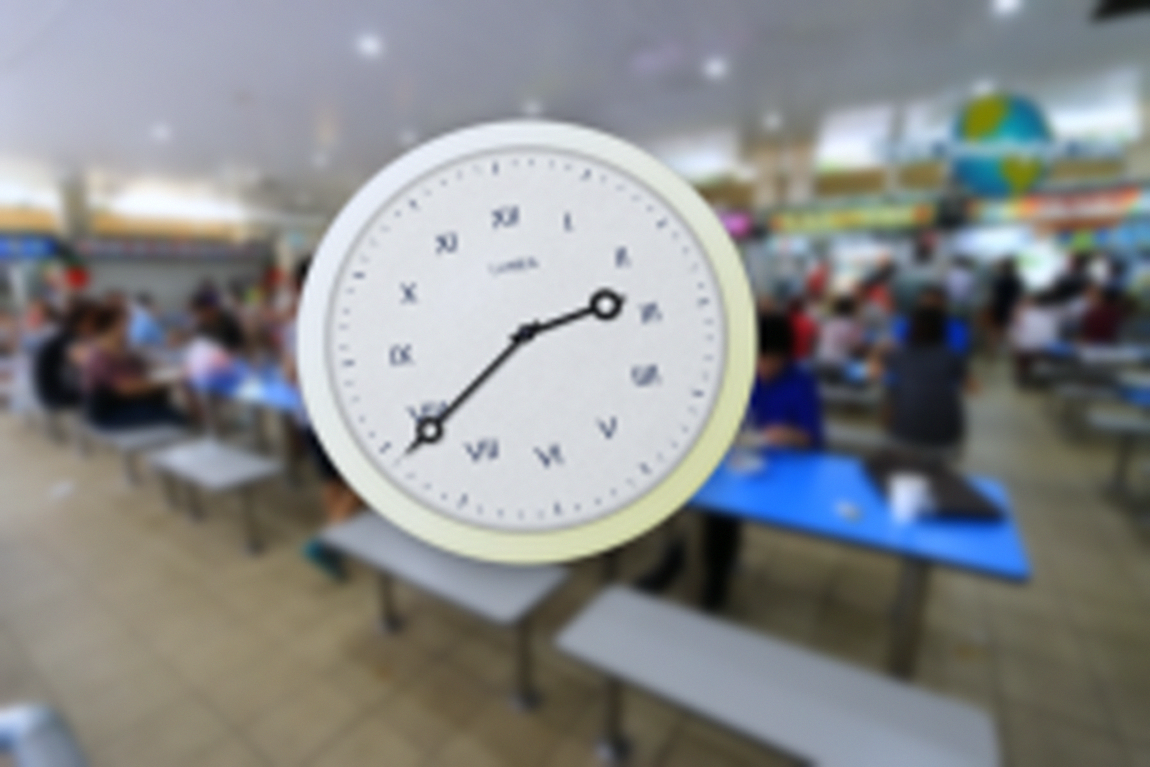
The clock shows 2.39
